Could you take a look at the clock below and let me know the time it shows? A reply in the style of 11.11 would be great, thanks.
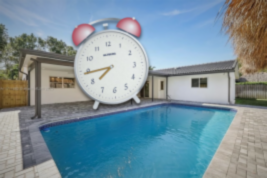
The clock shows 7.44
